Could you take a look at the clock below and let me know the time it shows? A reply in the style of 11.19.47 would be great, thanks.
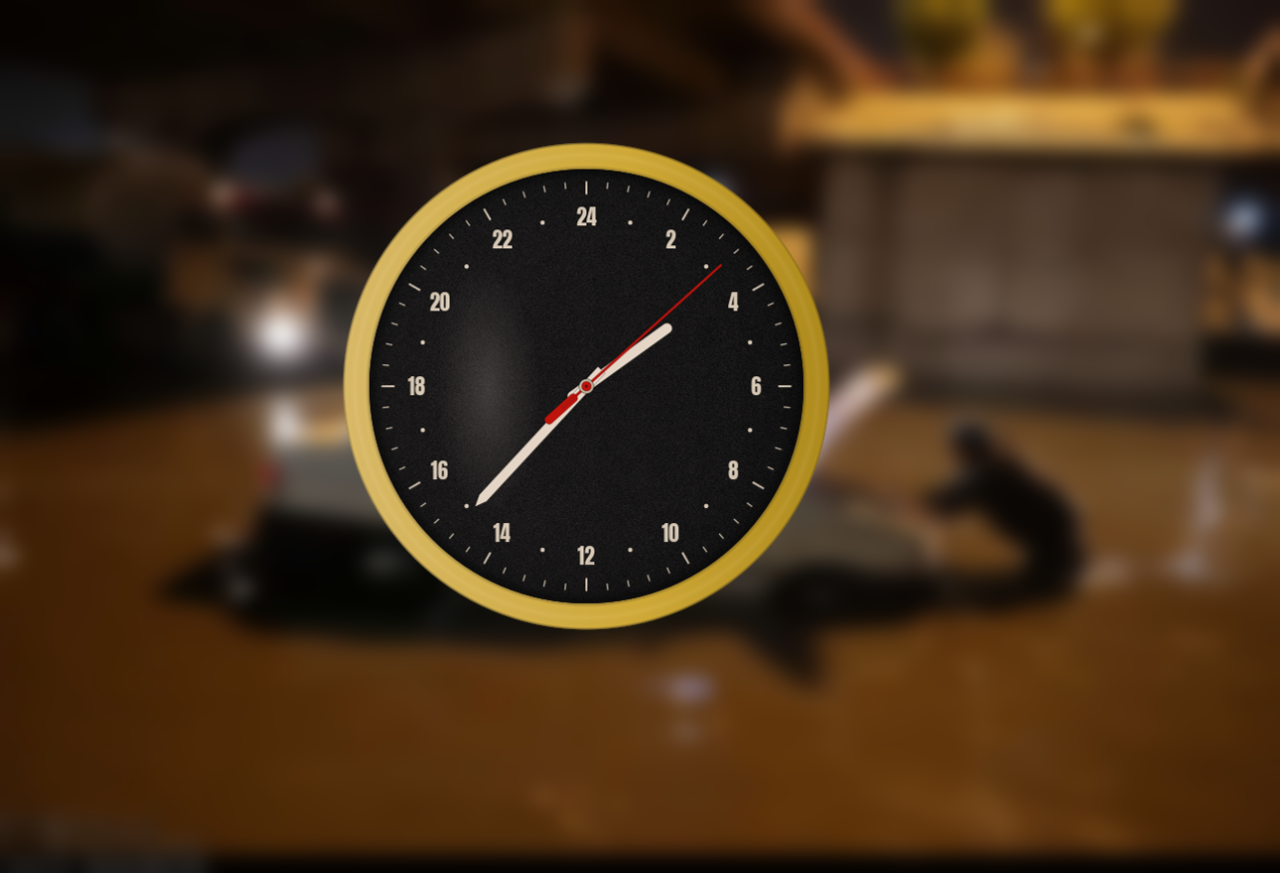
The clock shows 3.37.08
